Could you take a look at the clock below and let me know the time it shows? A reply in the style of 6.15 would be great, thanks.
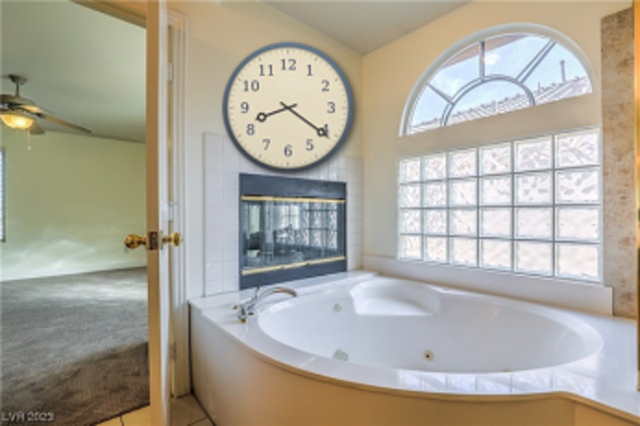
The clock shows 8.21
